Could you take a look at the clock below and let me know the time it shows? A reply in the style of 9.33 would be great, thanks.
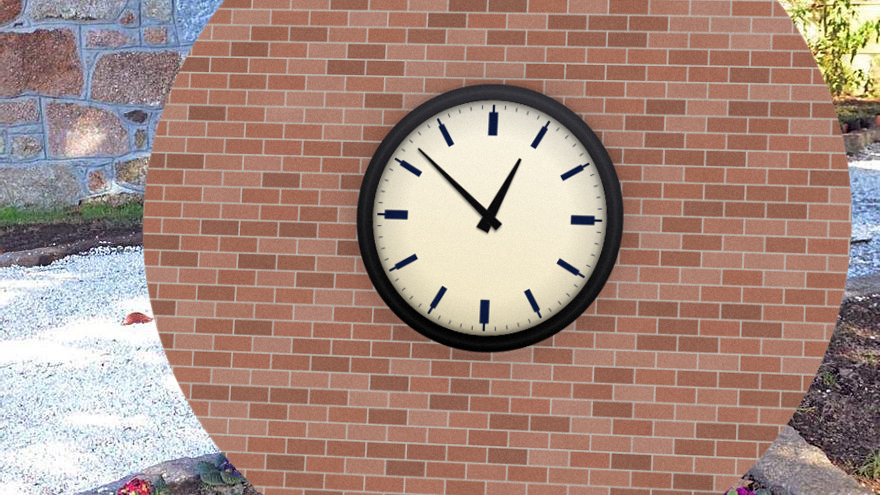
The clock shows 12.52
